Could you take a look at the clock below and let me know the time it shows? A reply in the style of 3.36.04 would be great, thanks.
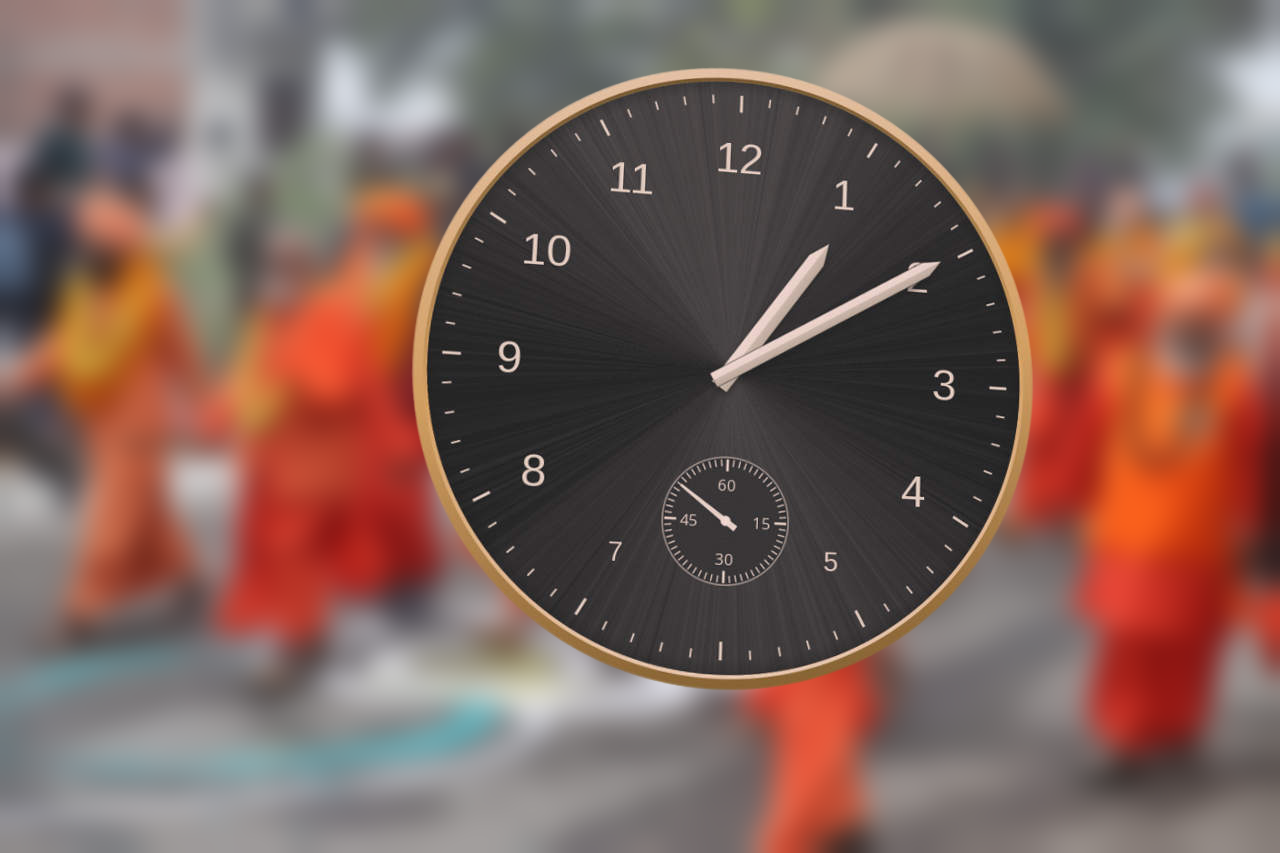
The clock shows 1.09.51
